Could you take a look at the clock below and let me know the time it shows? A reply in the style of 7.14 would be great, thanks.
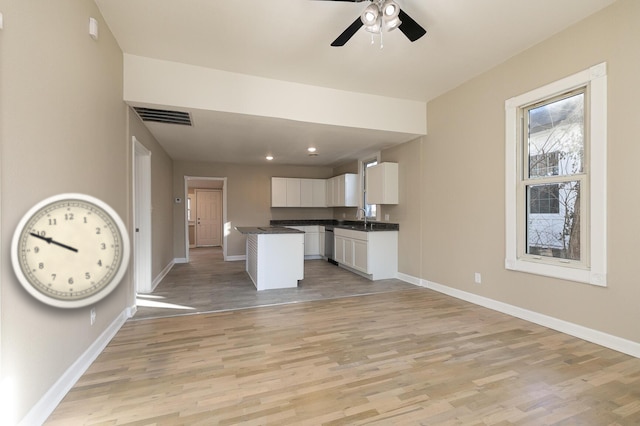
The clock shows 9.49
